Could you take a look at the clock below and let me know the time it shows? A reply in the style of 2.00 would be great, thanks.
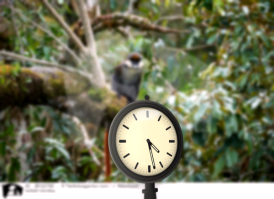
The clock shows 4.28
